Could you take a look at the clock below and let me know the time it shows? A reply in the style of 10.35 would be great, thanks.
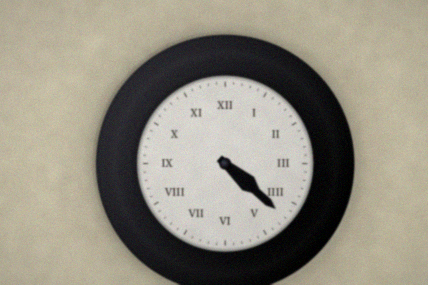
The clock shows 4.22
